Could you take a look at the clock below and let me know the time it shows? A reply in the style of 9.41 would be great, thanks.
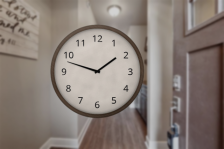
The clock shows 1.48
